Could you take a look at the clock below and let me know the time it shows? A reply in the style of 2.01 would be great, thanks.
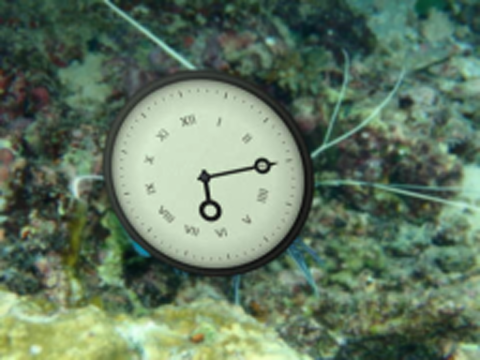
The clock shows 6.15
